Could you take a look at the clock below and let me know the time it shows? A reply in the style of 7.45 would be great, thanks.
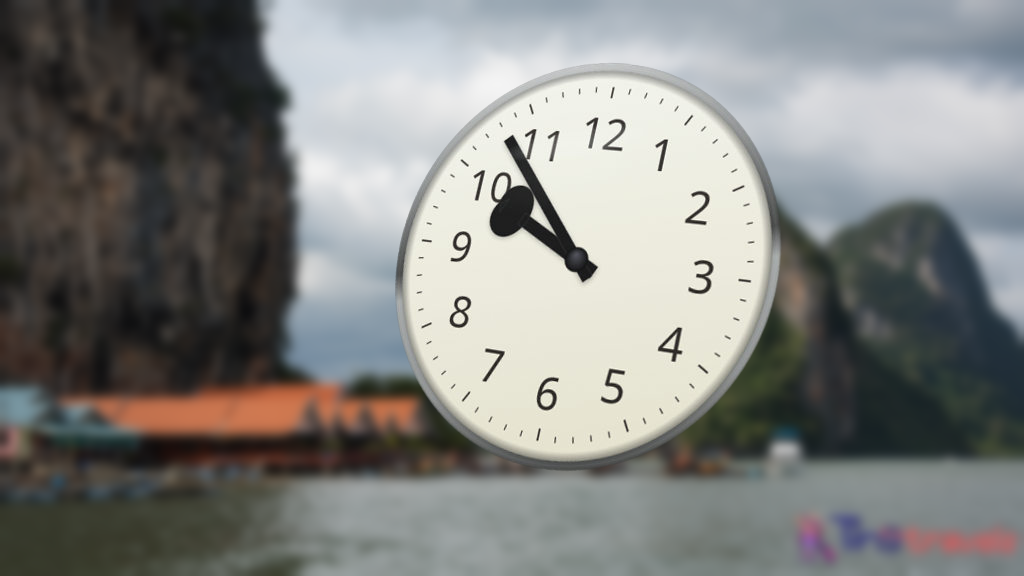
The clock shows 9.53
